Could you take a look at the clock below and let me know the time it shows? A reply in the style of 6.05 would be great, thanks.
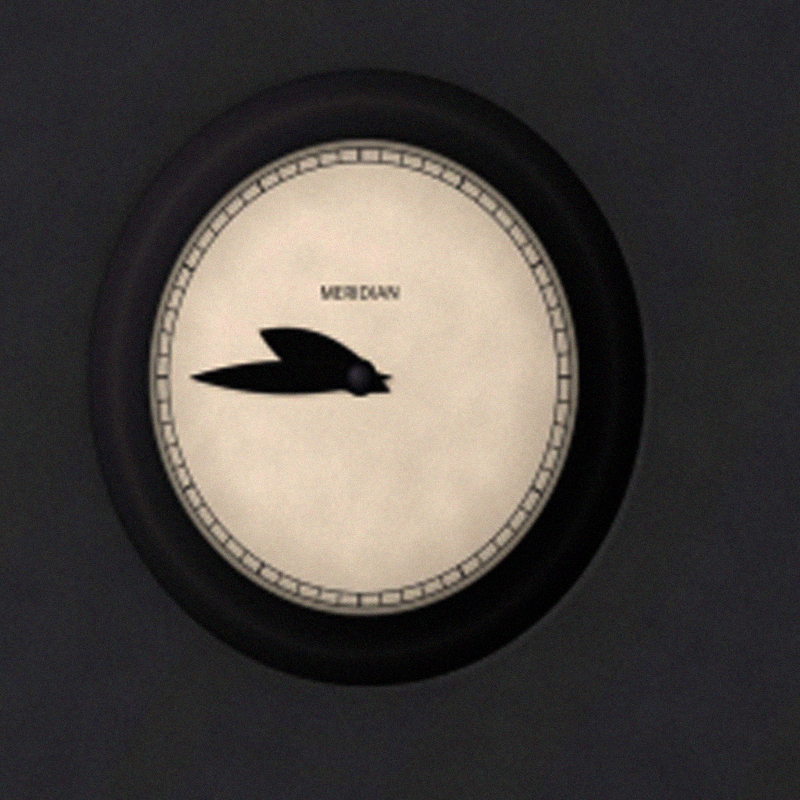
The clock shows 9.45
